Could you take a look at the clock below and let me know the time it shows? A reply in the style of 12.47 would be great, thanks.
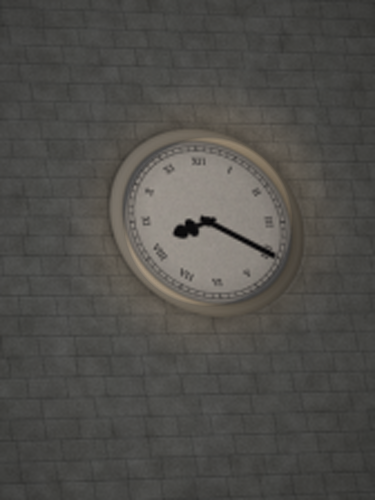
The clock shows 8.20
